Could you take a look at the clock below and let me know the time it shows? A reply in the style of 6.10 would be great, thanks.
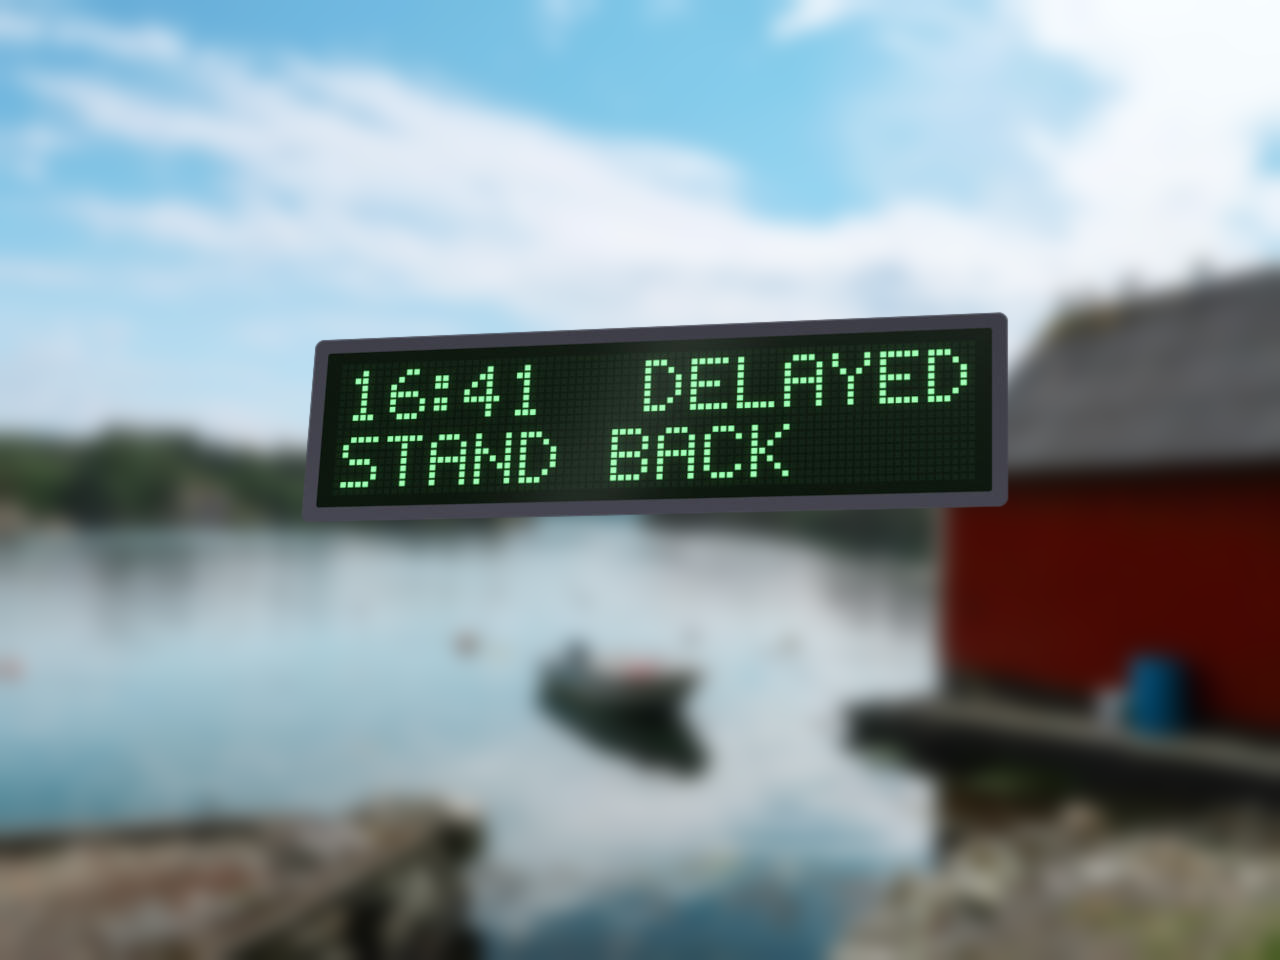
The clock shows 16.41
